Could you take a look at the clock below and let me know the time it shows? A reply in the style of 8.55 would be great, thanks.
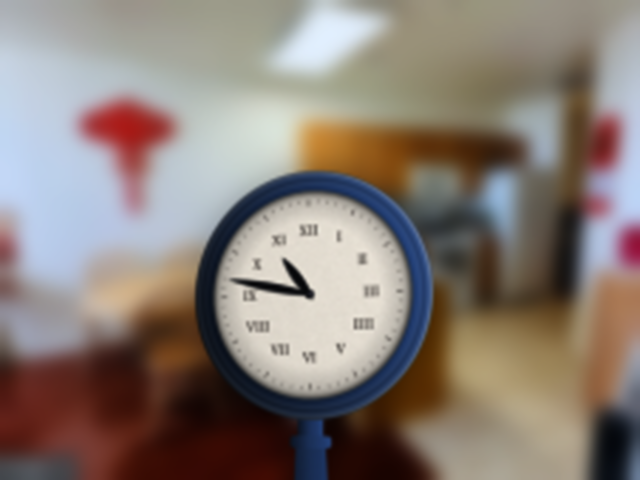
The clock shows 10.47
